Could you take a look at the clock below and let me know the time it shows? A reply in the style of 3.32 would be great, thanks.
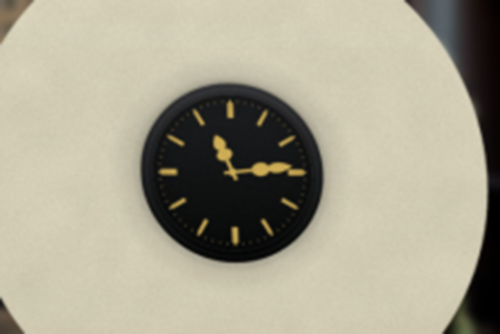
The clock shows 11.14
